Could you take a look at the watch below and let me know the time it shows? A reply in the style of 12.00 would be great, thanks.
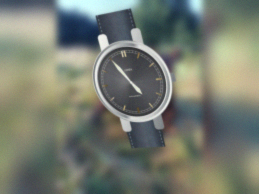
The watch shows 4.55
